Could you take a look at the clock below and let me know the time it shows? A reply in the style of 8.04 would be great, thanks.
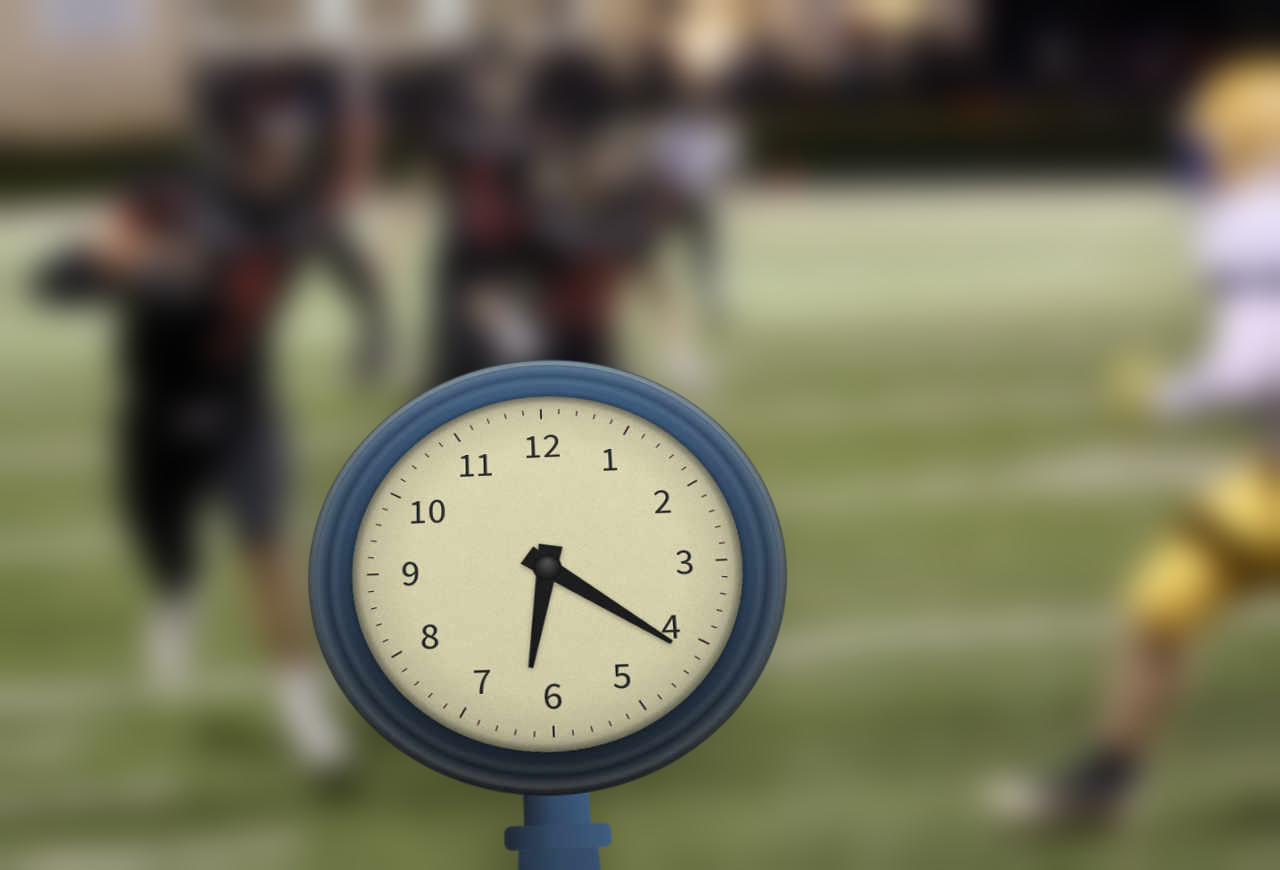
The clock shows 6.21
